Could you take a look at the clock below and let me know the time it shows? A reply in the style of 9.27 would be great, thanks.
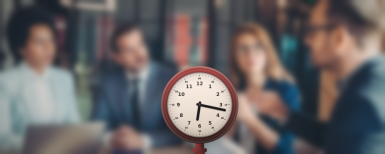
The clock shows 6.17
